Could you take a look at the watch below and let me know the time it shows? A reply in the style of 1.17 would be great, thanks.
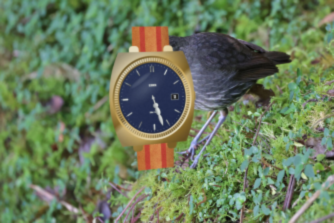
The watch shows 5.27
